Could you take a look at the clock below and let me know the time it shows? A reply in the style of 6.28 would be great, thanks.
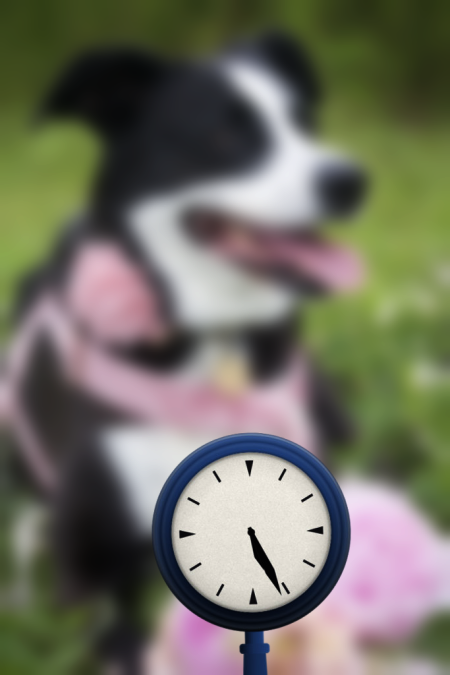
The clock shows 5.26
